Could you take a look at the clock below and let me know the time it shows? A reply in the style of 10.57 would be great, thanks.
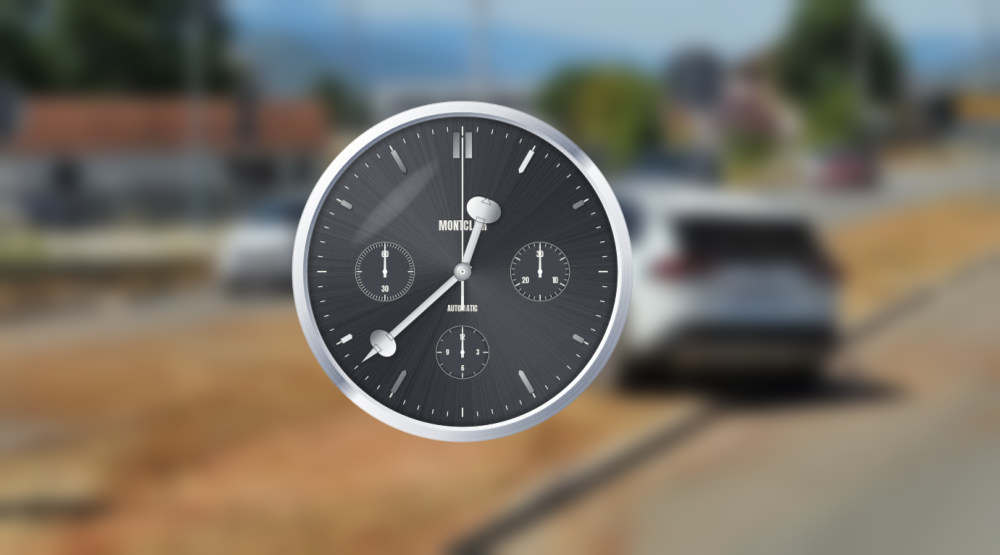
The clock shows 12.38
